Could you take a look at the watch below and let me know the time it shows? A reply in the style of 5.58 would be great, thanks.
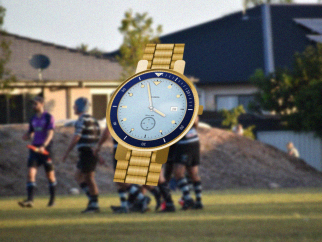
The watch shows 3.57
